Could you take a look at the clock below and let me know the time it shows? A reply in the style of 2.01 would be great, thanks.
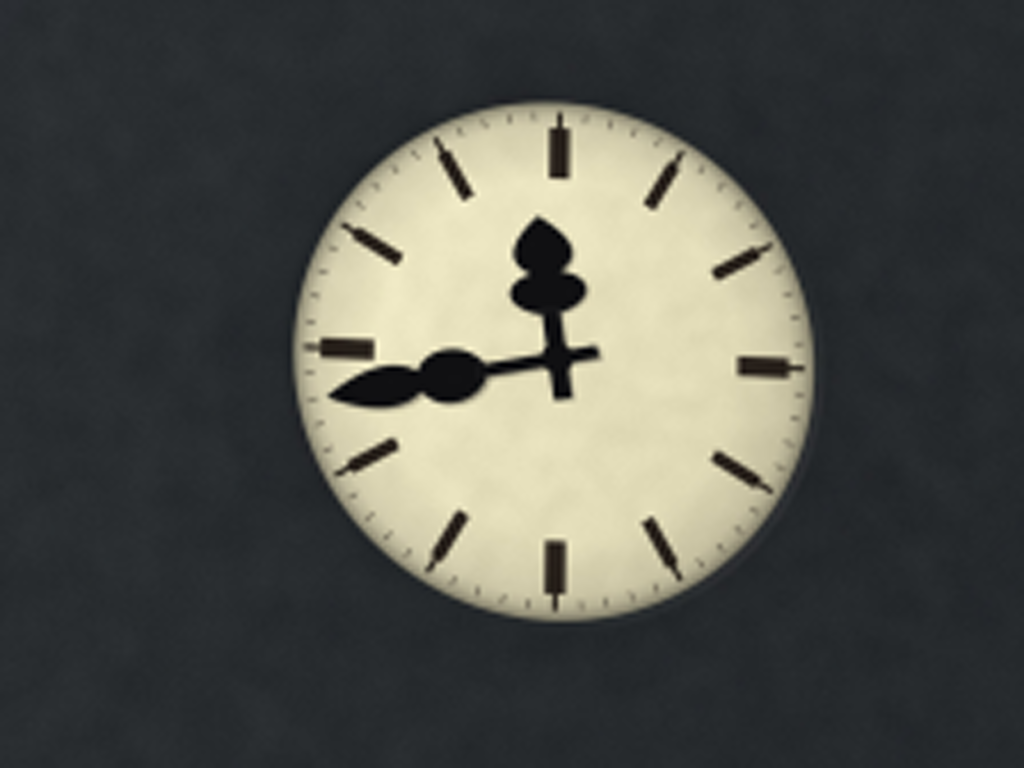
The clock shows 11.43
